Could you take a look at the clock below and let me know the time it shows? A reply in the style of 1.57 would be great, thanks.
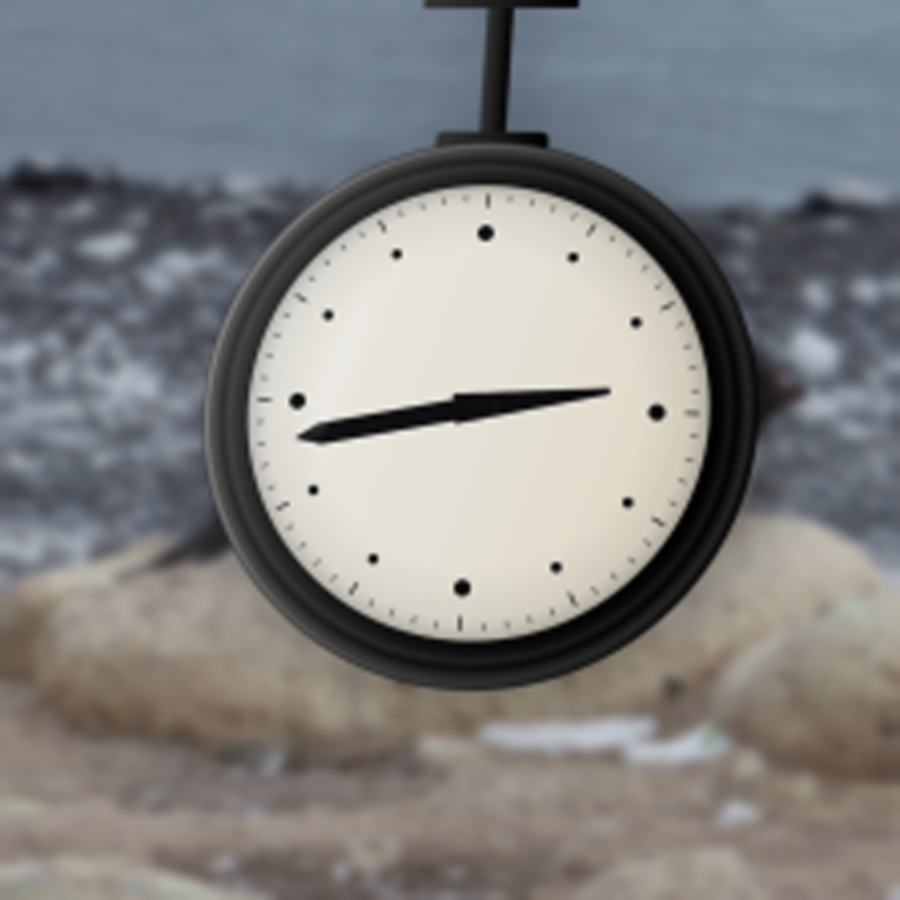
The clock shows 2.43
